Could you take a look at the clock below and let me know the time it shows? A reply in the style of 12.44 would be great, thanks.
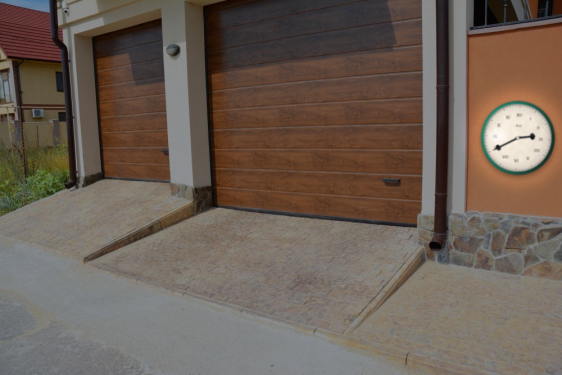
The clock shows 2.40
